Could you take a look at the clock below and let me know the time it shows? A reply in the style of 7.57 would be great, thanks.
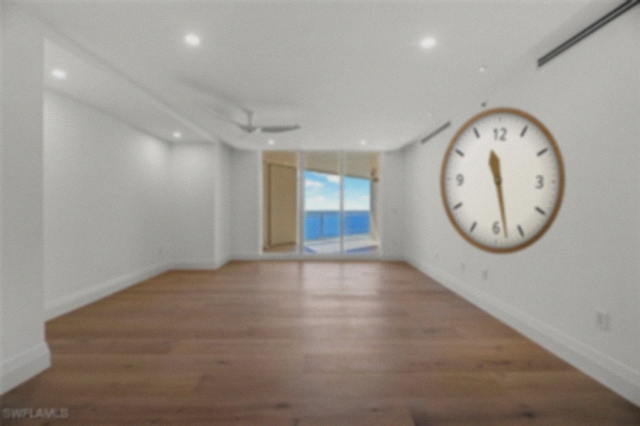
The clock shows 11.28
